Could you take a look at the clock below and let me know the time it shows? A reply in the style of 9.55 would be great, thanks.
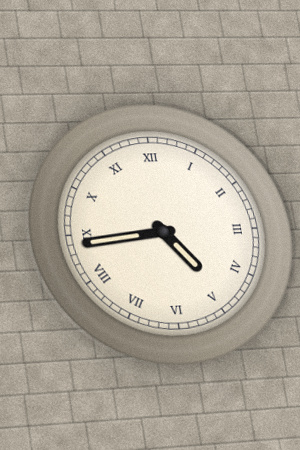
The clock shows 4.44
